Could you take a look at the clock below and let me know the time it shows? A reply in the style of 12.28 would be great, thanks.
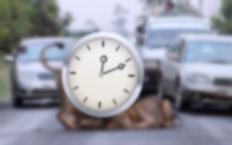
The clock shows 12.11
